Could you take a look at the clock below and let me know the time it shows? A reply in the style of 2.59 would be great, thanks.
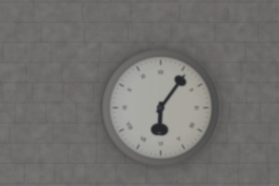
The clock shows 6.06
